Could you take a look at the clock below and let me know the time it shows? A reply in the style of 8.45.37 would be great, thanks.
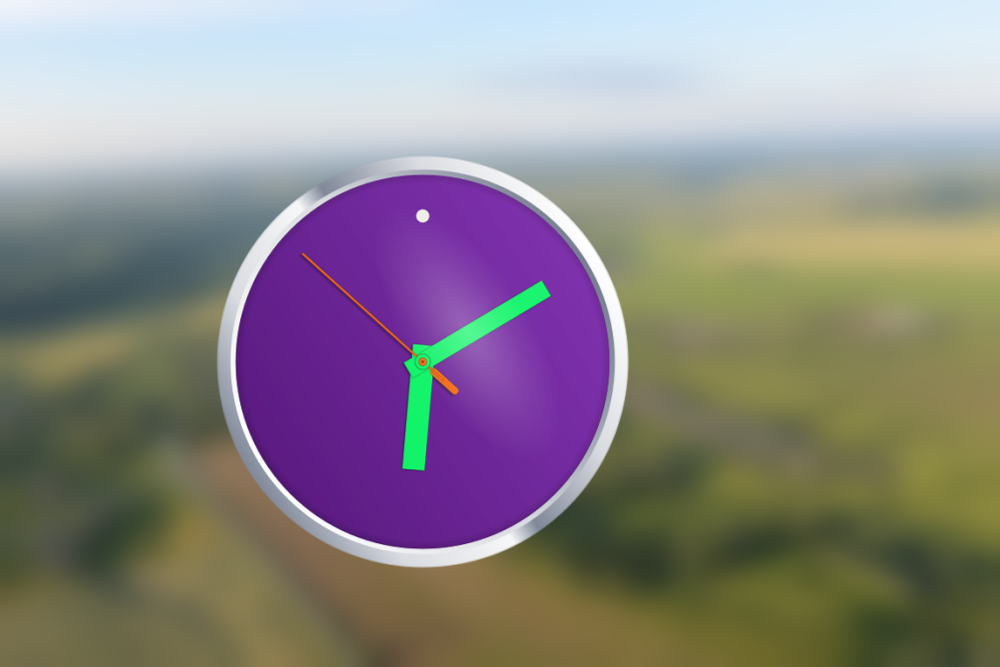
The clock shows 6.09.52
